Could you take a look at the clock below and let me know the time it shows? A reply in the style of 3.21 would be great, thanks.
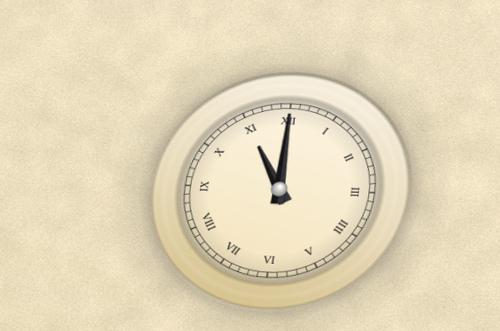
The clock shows 11.00
